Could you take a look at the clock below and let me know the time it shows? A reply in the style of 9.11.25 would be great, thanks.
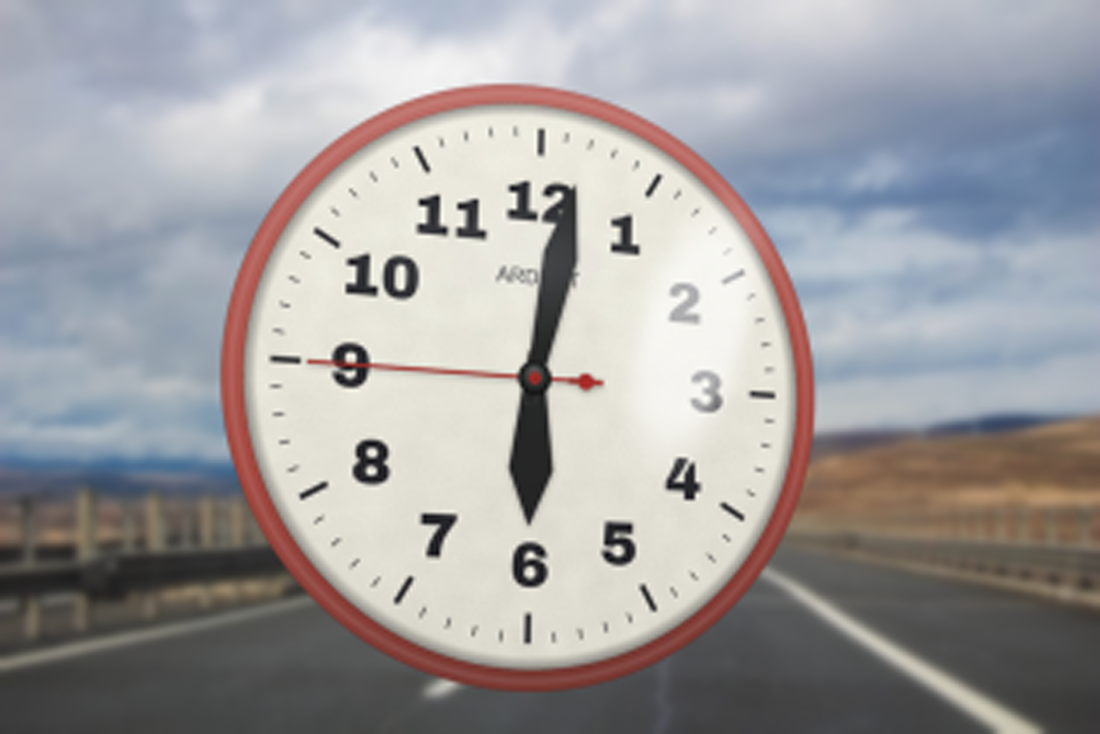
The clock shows 6.01.45
